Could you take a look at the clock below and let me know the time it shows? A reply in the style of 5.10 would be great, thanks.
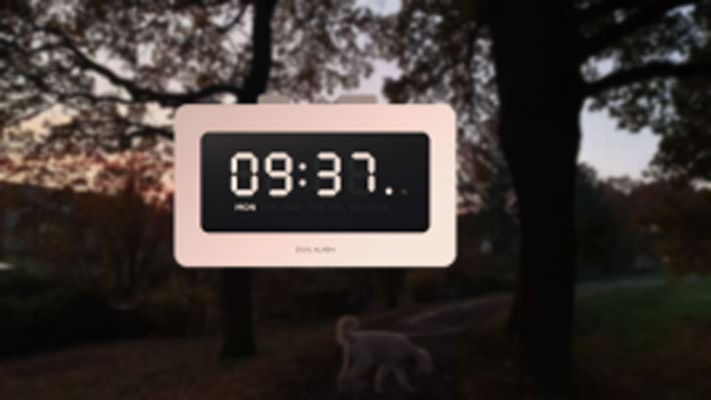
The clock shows 9.37
